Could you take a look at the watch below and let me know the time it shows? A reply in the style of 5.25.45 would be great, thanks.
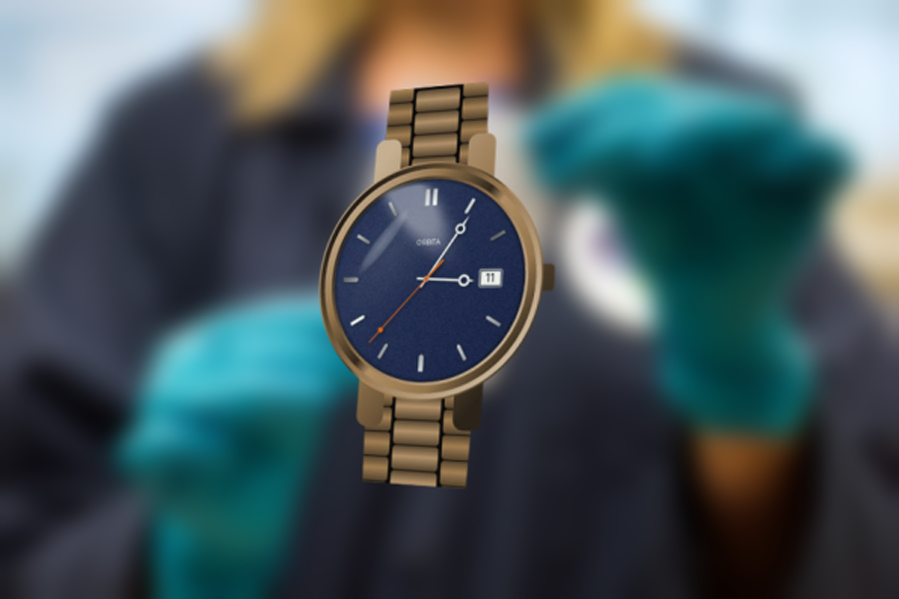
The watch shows 3.05.37
